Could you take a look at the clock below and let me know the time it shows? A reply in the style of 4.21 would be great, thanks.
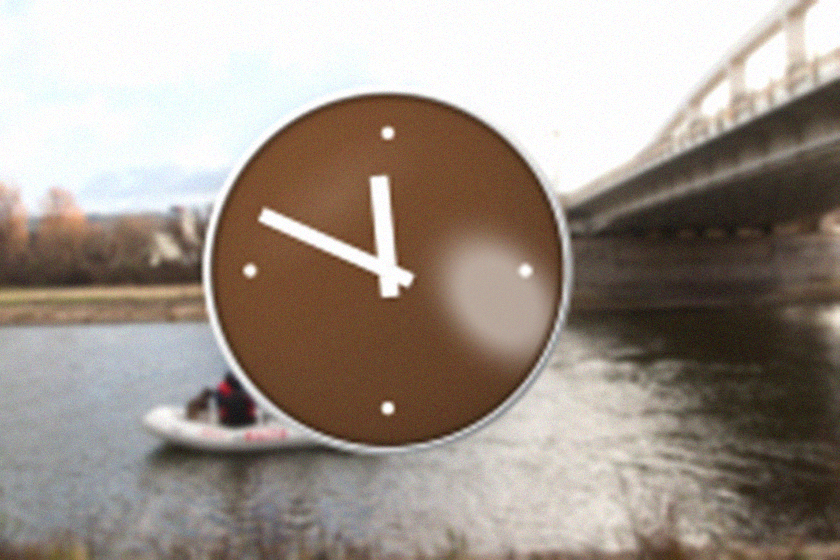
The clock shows 11.49
